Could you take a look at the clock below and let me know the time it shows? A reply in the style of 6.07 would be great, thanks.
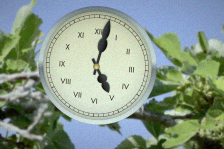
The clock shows 5.02
